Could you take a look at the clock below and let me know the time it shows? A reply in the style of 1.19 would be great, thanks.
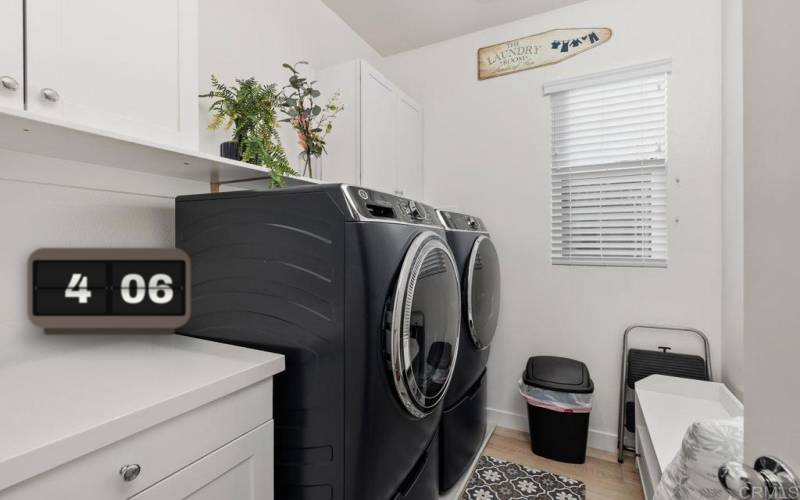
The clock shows 4.06
